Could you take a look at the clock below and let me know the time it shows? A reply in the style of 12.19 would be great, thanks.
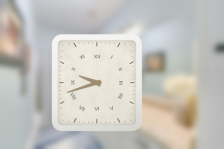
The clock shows 9.42
